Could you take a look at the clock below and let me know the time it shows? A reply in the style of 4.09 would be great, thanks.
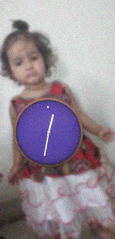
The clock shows 12.32
